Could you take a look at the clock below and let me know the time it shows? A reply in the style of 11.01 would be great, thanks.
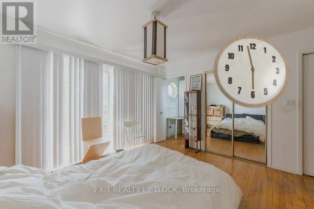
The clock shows 5.58
